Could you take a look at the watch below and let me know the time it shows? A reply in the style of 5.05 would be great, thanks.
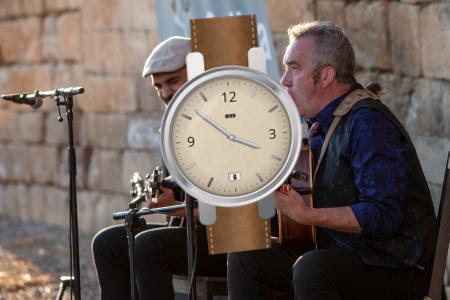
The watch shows 3.52
